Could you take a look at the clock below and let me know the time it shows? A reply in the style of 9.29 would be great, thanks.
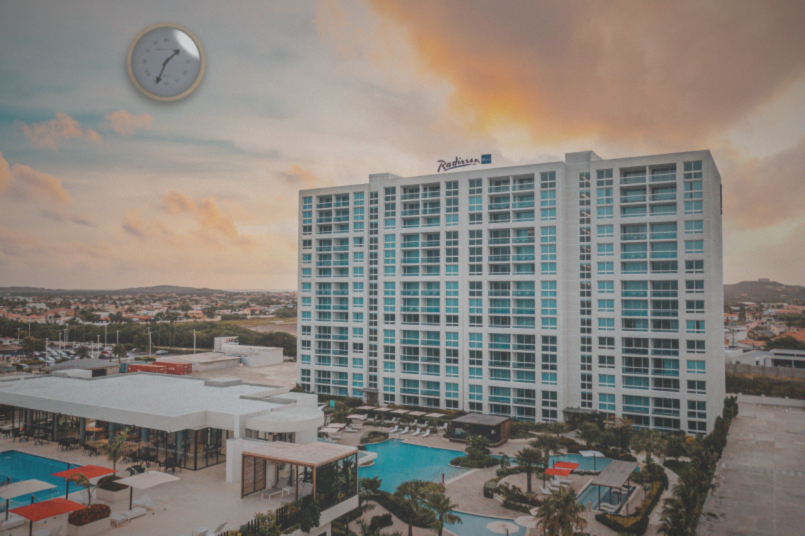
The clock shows 1.34
